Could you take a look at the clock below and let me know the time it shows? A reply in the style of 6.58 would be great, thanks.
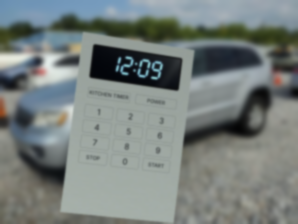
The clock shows 12.09
